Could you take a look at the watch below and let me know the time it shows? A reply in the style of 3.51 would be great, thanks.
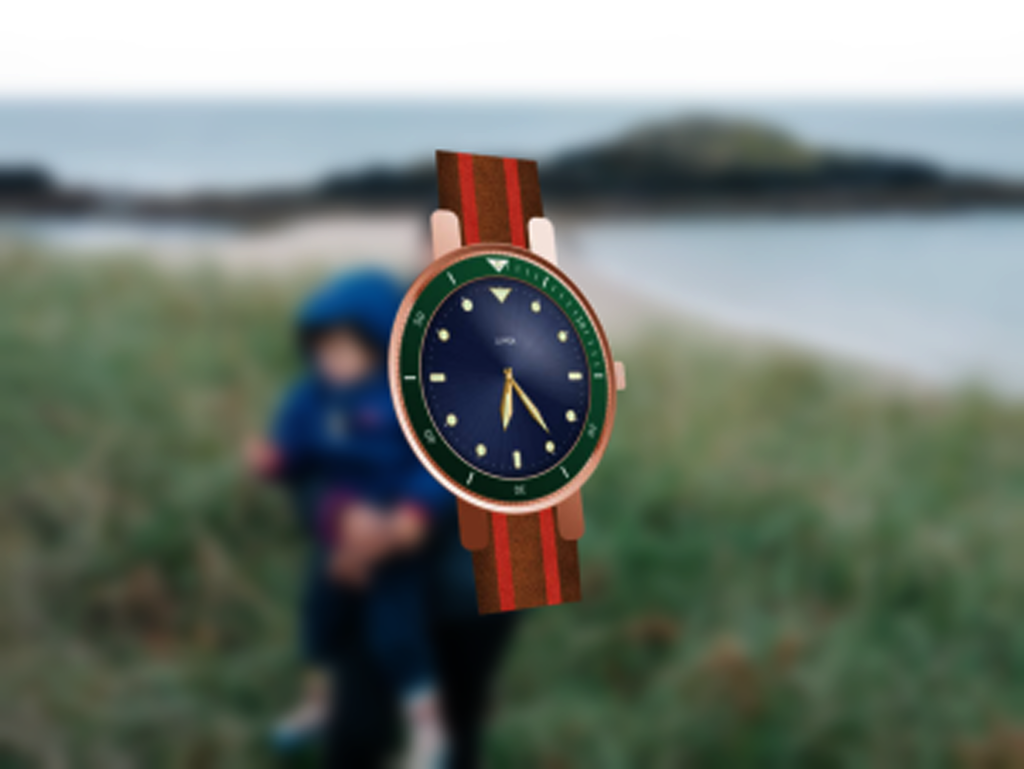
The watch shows 6.24
